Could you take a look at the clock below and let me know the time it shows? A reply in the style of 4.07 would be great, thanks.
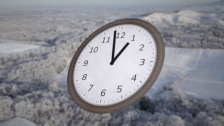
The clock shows 12.58
